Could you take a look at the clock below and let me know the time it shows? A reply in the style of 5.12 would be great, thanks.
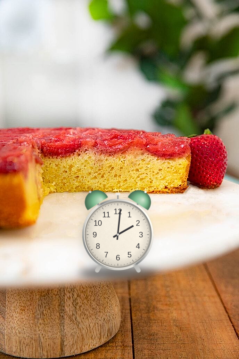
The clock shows 2.01
